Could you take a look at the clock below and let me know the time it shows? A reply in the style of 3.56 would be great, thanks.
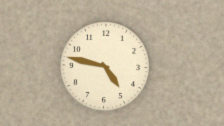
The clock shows 4.47
